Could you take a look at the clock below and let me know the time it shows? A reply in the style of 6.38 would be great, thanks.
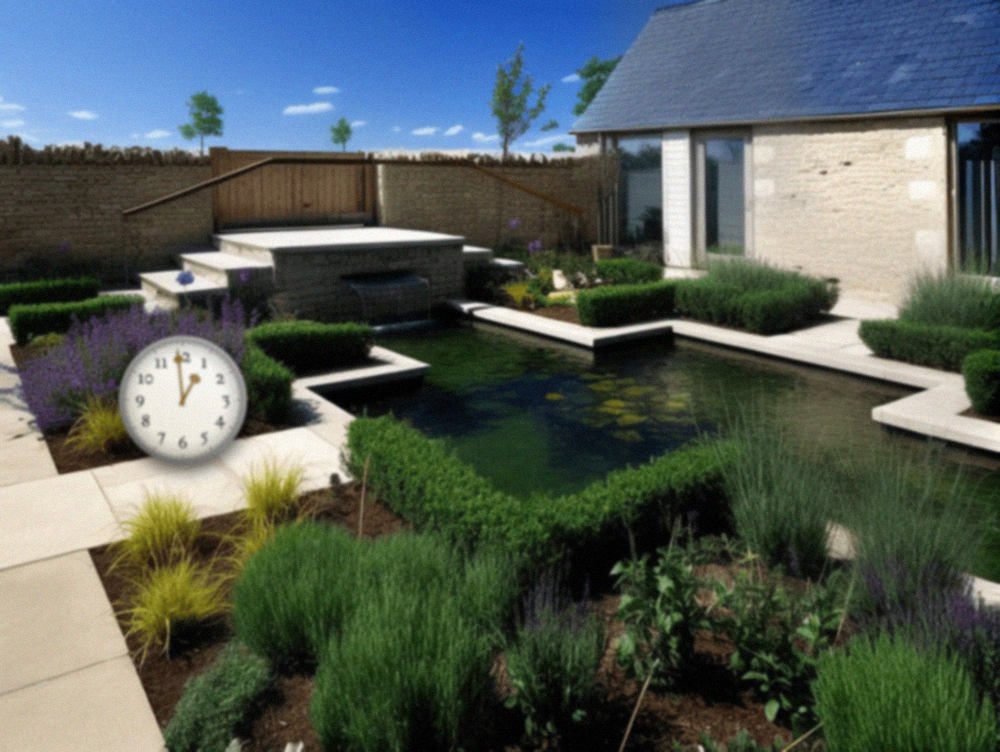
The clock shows 12.59
